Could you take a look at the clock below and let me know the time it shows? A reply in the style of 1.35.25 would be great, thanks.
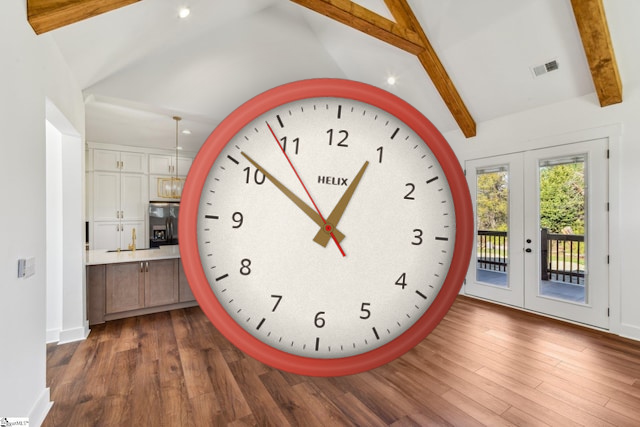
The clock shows 12.50.54
